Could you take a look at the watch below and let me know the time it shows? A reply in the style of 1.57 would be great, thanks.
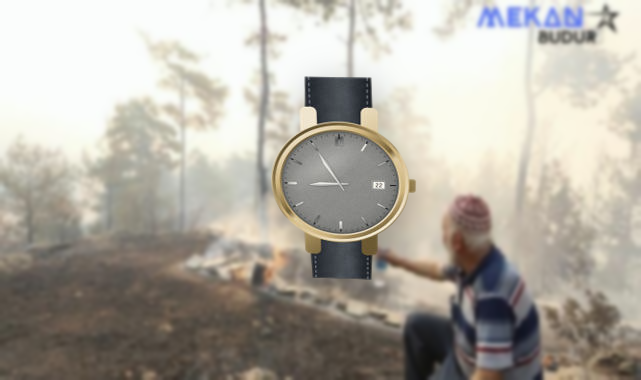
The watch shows 8.55
